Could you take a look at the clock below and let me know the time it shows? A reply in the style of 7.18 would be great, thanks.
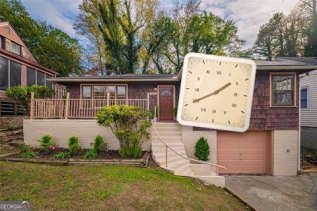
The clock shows 1.40
